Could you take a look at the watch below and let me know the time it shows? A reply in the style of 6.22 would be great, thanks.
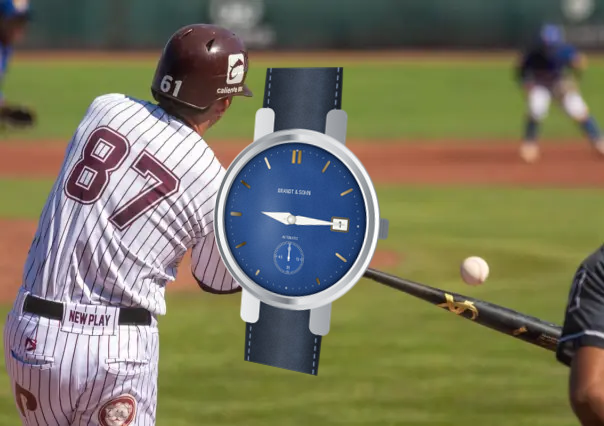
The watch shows 9.15
